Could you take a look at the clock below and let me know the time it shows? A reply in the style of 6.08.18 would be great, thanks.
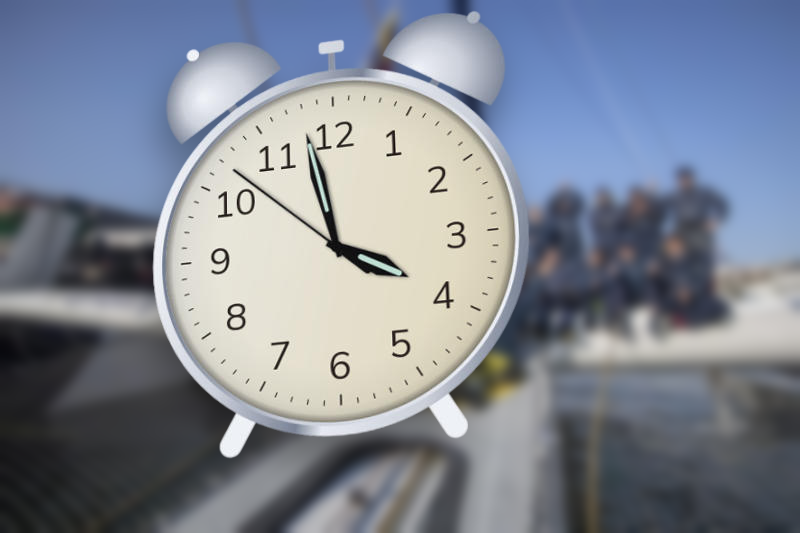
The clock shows 3.57.52
